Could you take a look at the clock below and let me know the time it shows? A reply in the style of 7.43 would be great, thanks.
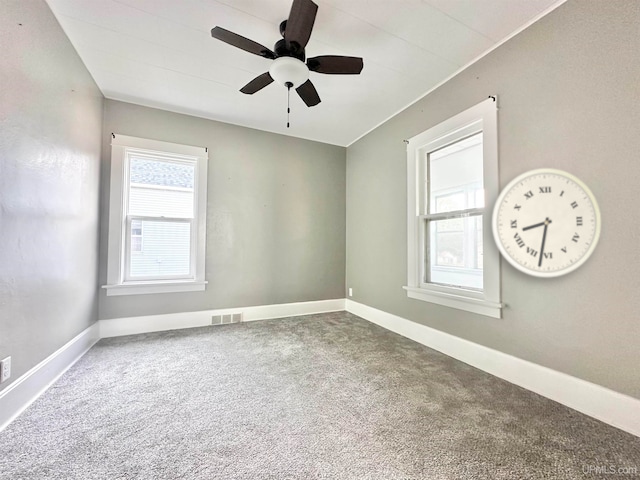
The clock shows 8.32
